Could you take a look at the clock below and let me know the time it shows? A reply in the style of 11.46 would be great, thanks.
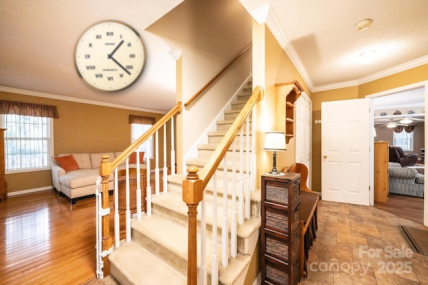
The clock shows 1.22
